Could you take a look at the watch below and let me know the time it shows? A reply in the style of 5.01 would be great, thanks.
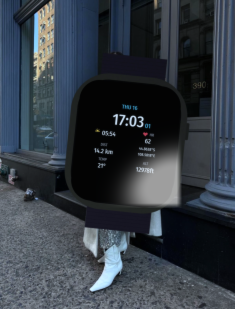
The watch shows 17.03
